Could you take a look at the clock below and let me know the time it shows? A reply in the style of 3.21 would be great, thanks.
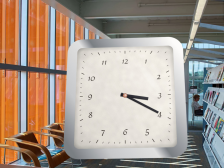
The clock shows 3.20
